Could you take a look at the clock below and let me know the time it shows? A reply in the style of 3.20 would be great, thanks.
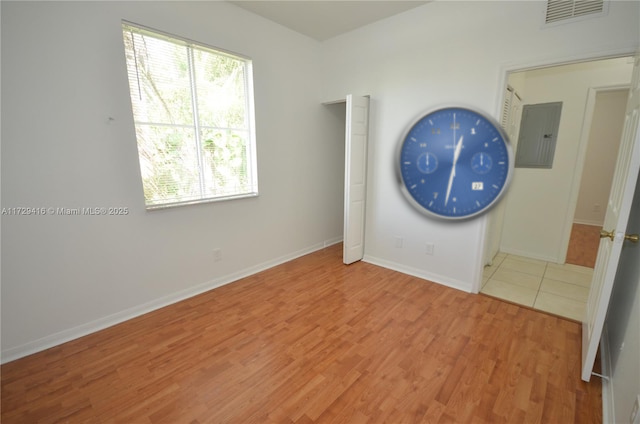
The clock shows 12.32
